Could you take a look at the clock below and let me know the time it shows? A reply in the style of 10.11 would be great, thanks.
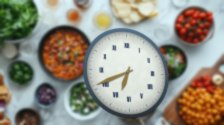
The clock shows 6.41
